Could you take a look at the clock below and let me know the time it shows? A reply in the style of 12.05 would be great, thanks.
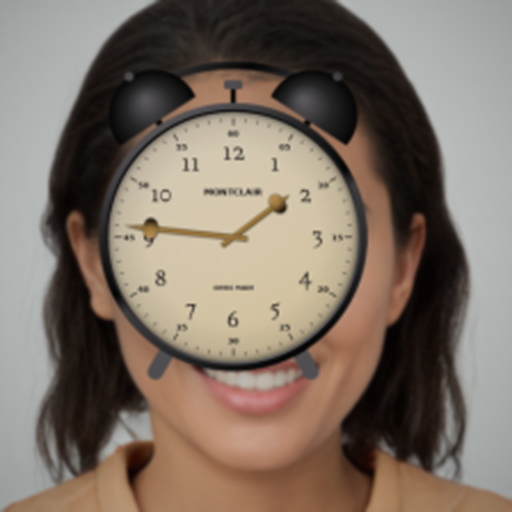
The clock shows 1.46
